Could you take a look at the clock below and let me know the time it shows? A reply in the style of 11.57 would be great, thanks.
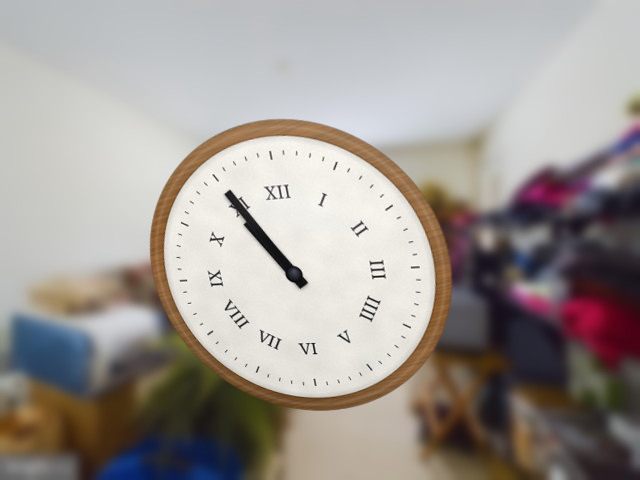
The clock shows 10.55
